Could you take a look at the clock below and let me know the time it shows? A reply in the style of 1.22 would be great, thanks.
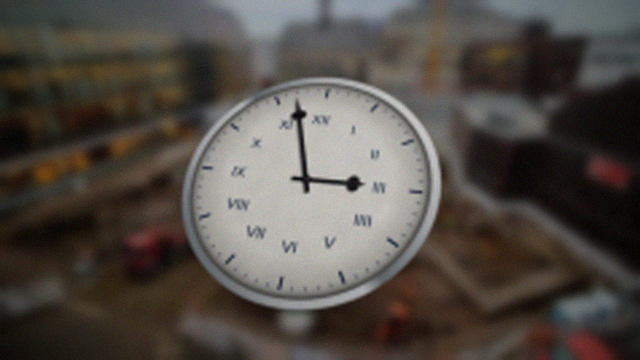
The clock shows 2.57
